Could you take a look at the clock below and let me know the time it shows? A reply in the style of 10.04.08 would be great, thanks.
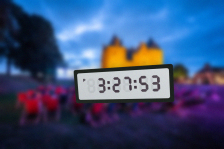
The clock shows 3.27.53
